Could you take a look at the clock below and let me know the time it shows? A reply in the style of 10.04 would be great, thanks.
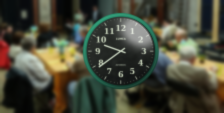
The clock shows 9.39
